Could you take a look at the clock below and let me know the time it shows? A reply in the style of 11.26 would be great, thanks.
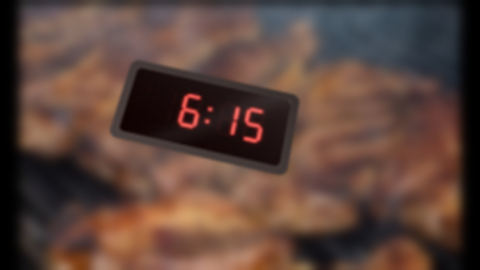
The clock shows 6.15
